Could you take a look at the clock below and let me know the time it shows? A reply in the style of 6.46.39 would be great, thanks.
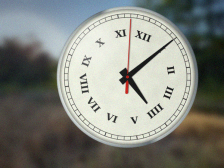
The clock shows 4.04.57
